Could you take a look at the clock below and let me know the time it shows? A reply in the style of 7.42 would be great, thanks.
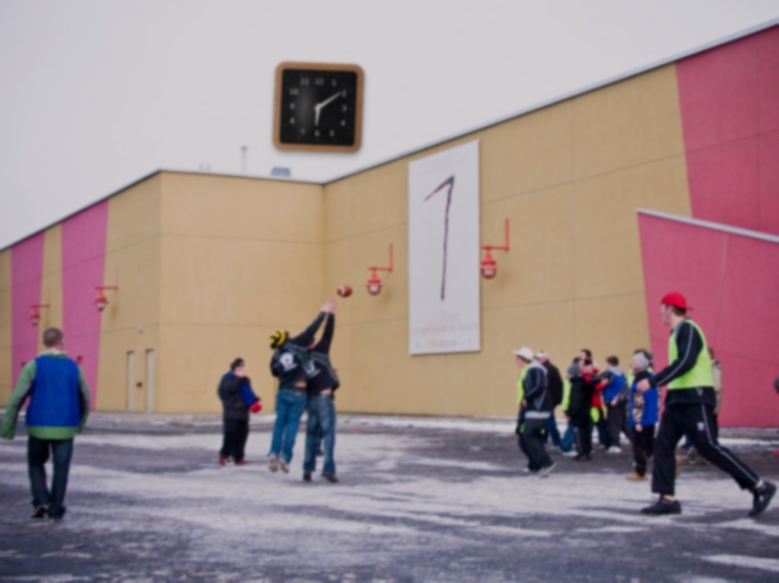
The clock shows 6.09
